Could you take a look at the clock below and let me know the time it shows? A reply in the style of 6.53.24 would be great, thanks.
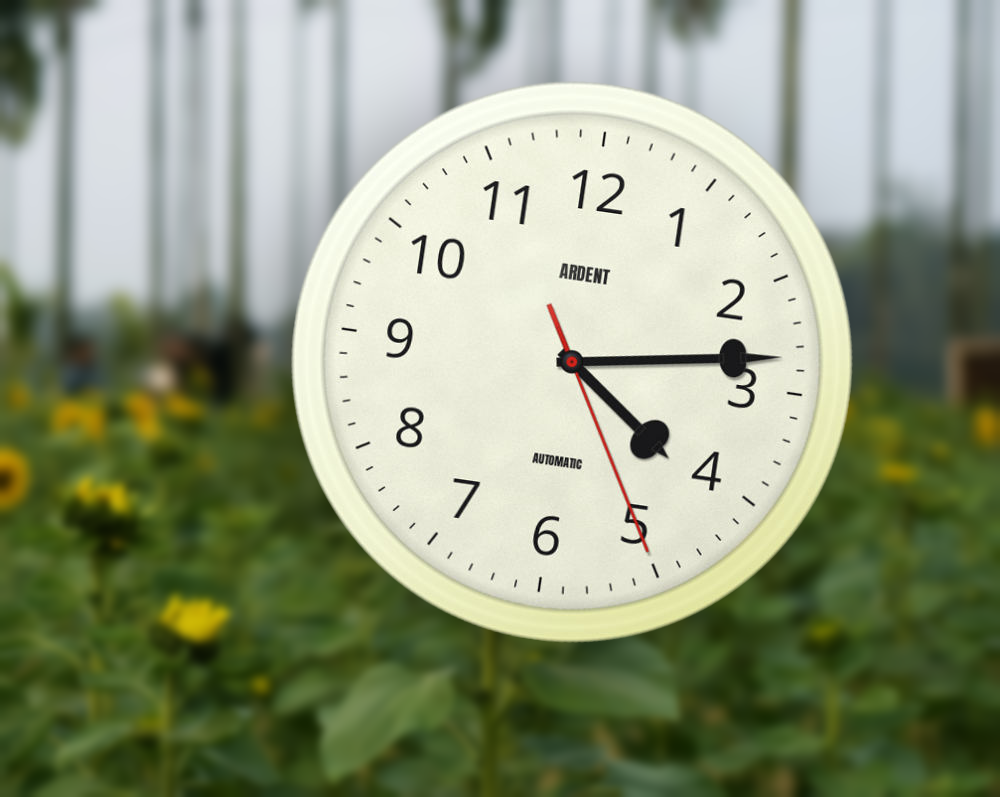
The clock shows 4.13.25
